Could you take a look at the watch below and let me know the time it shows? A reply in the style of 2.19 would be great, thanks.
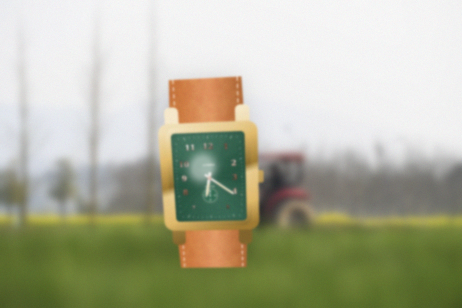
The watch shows 6.21
